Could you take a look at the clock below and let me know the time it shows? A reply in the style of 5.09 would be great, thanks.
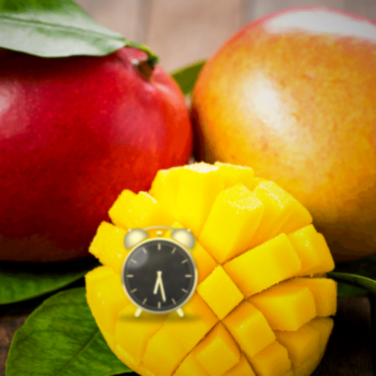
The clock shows 6.28
